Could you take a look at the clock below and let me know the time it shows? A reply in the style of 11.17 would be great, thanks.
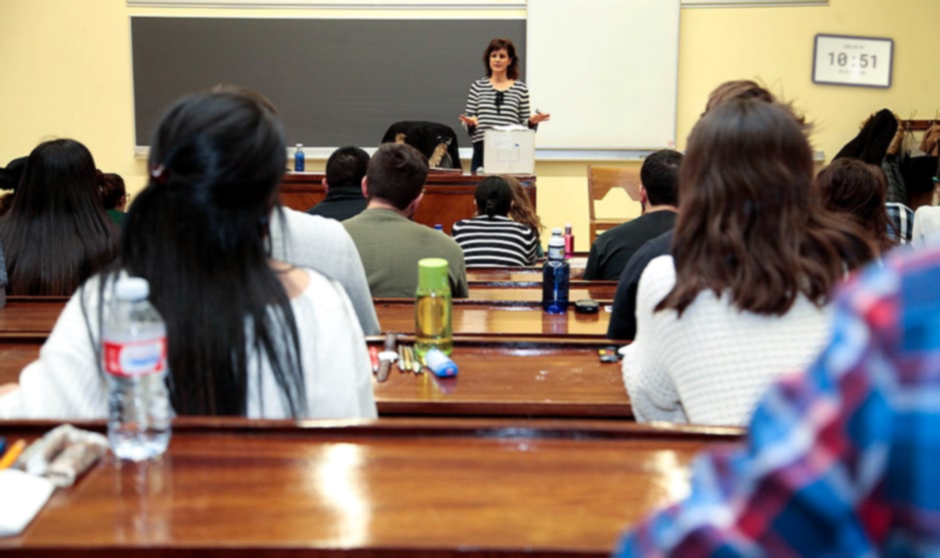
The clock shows 10.51
